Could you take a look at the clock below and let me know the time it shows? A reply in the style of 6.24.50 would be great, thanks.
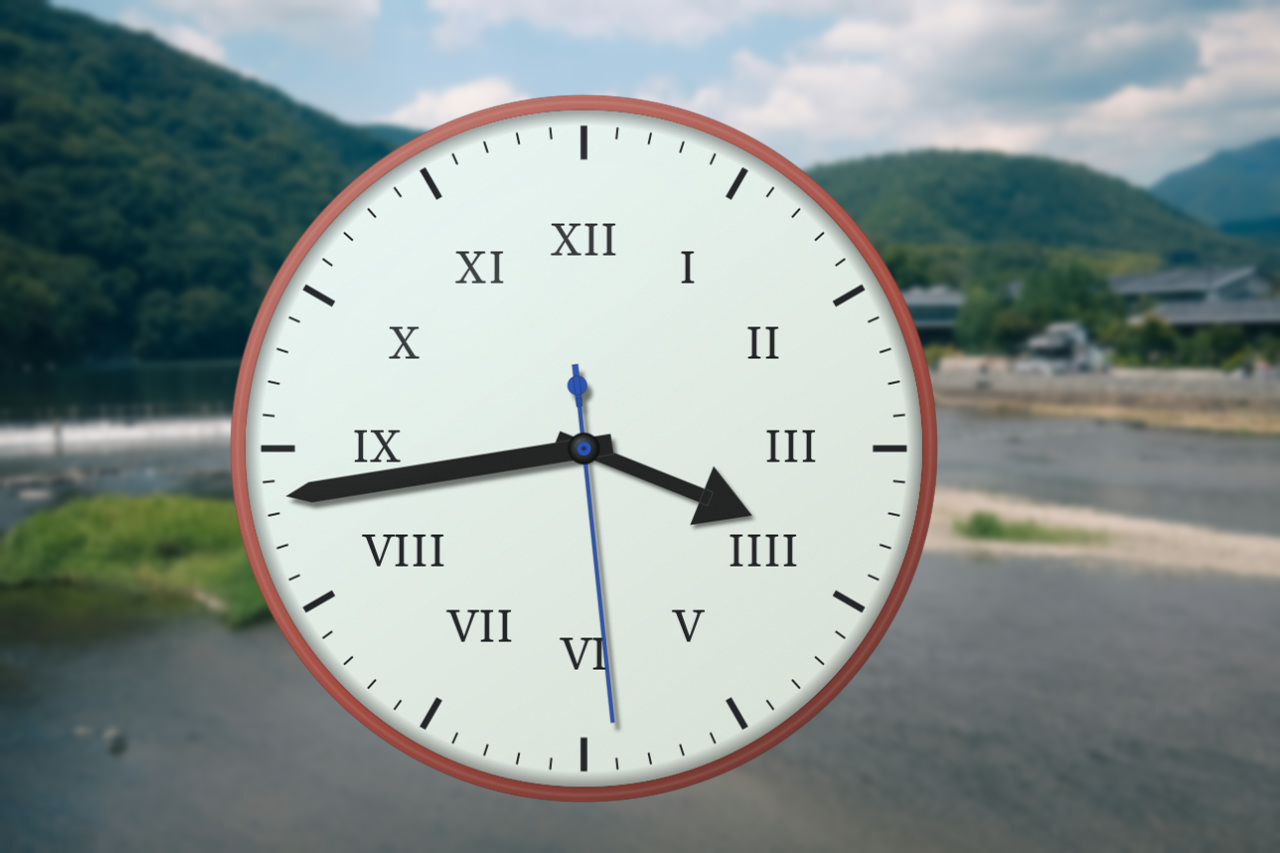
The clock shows 3.43.29
